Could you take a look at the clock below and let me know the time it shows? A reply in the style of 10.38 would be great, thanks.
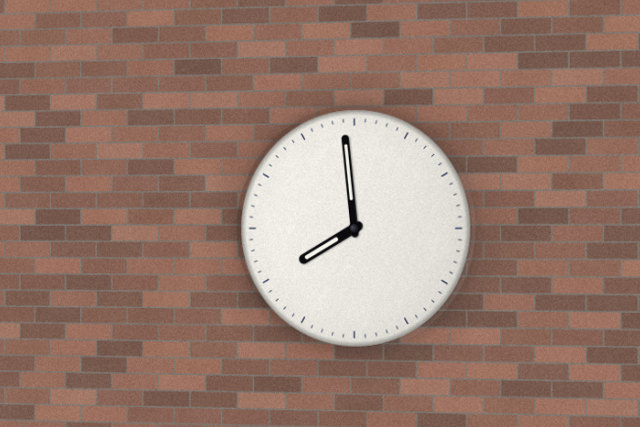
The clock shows 7.59
